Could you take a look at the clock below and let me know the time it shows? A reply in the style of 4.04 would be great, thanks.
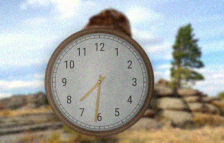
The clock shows 7.31
